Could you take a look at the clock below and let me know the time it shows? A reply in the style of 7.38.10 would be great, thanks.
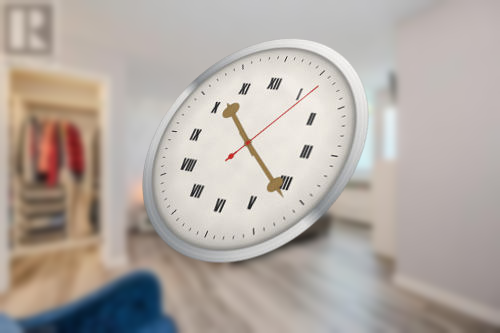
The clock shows 10.21.06
